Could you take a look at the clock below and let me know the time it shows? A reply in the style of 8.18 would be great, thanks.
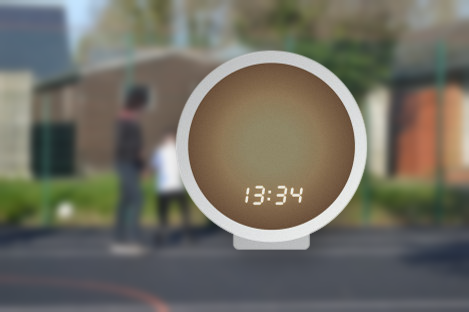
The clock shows 13.34
